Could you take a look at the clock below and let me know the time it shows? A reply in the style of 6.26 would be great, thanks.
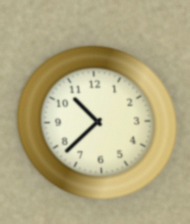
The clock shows 10.38
